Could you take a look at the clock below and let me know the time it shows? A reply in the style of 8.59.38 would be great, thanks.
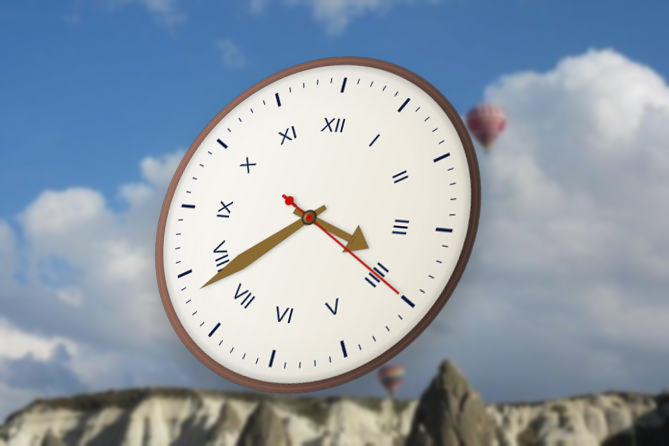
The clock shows 3.38.20
